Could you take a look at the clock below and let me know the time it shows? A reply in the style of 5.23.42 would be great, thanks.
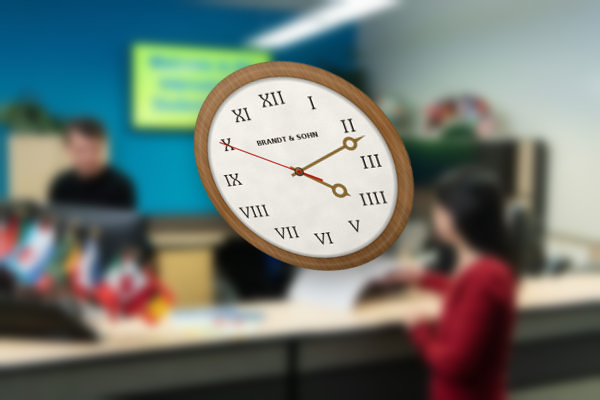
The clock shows 4.11.50
